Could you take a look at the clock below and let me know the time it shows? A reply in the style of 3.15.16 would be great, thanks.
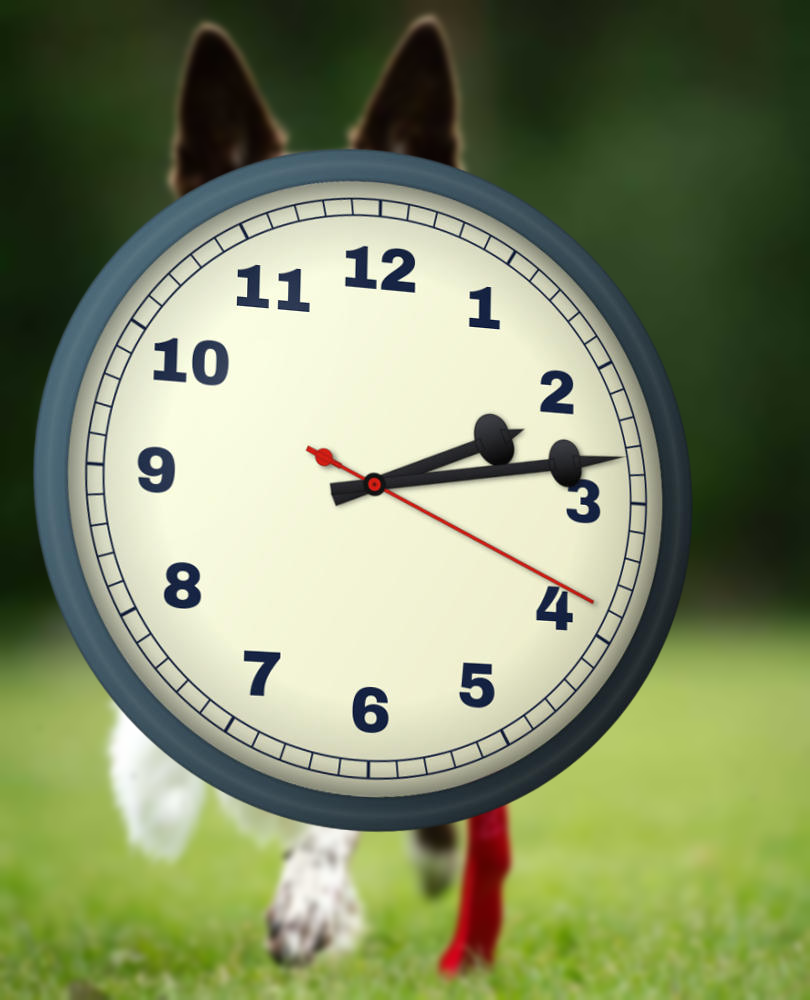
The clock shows 2.13.19
